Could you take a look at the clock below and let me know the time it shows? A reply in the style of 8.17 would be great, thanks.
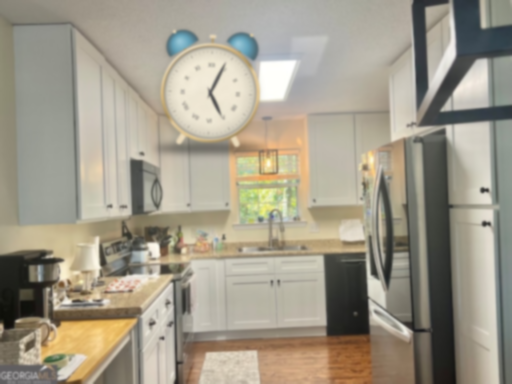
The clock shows 5.04
